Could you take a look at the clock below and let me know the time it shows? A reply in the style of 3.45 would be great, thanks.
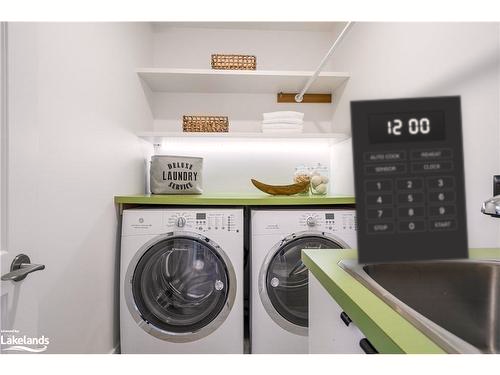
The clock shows 12.00
